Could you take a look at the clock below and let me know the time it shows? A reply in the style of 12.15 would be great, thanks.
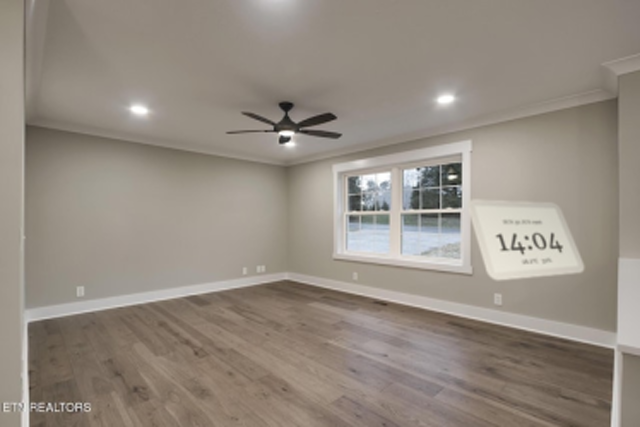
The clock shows 14.04
